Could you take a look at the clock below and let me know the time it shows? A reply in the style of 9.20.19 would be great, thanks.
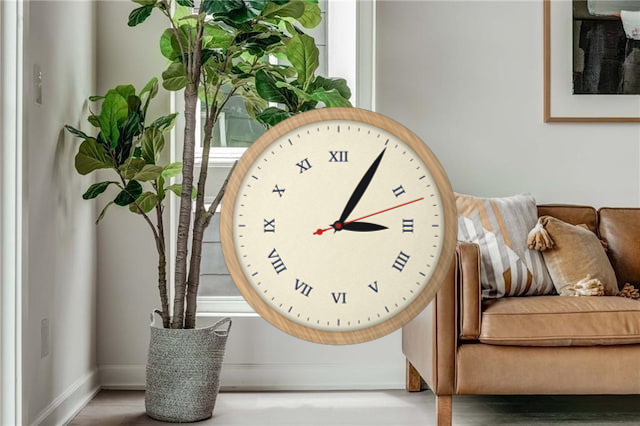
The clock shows 3.05.12
